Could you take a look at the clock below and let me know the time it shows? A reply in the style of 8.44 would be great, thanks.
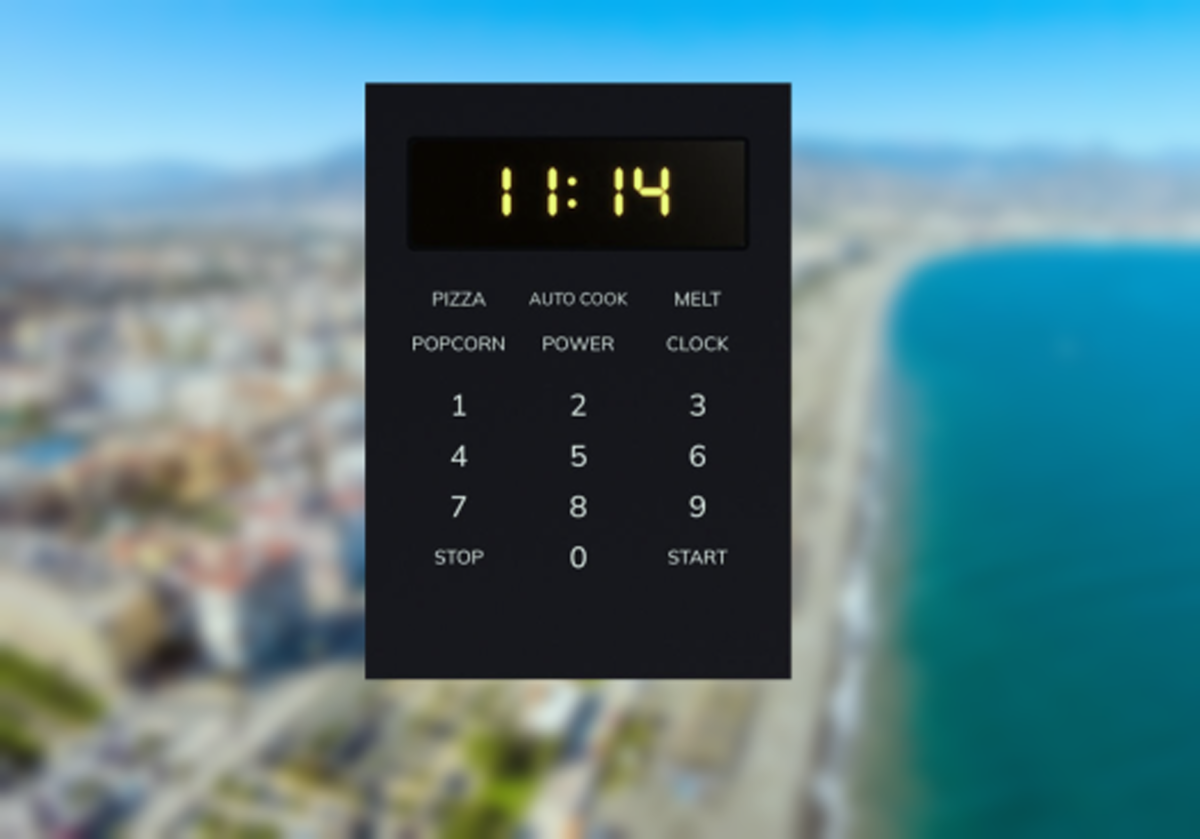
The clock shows 11.14
